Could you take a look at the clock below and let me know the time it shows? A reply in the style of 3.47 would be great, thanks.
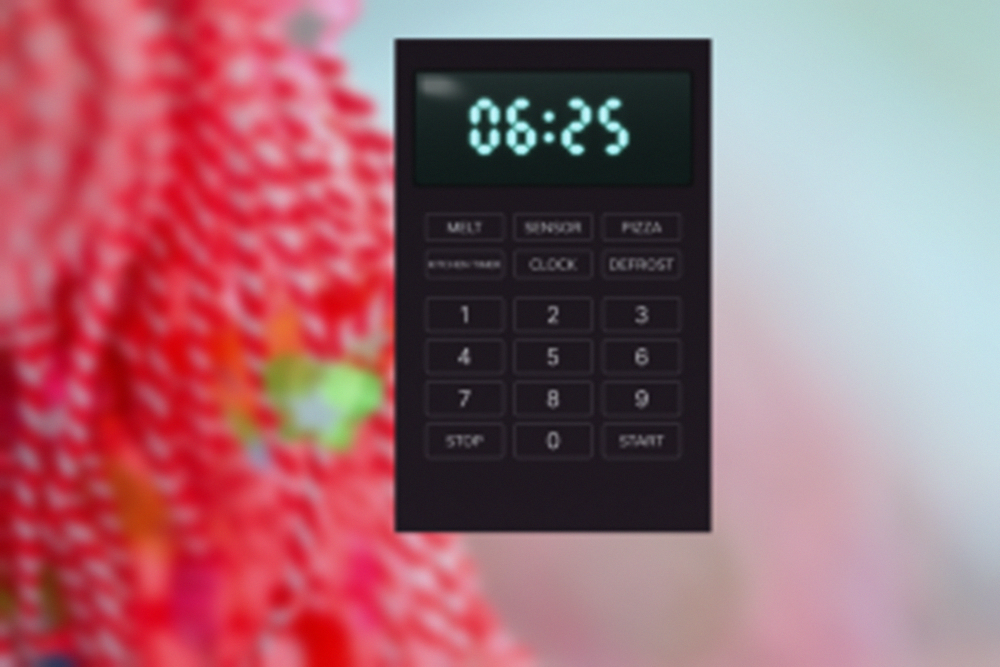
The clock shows 6.25
